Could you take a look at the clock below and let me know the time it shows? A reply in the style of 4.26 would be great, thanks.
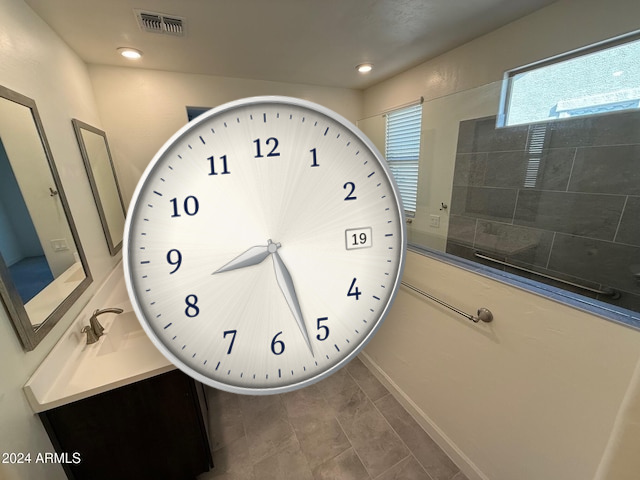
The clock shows 8.27
